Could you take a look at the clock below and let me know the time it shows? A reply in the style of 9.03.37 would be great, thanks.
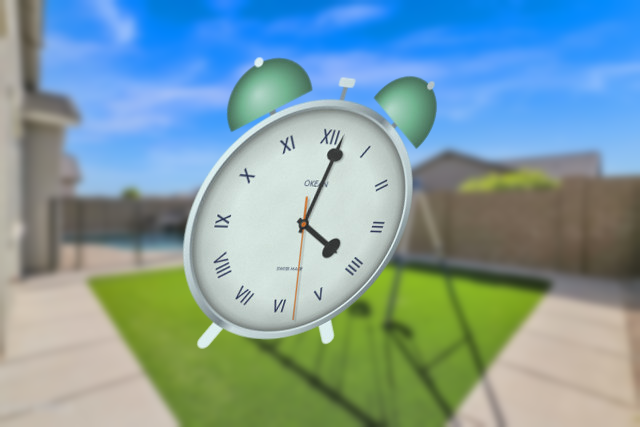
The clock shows 4.01.28
